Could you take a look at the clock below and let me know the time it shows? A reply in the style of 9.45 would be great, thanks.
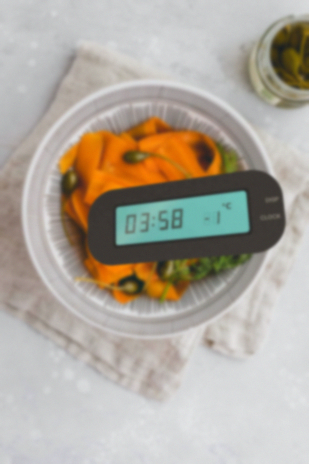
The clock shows 3.58
